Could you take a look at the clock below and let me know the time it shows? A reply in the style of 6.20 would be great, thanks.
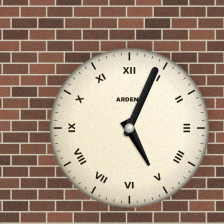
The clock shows 5.04
